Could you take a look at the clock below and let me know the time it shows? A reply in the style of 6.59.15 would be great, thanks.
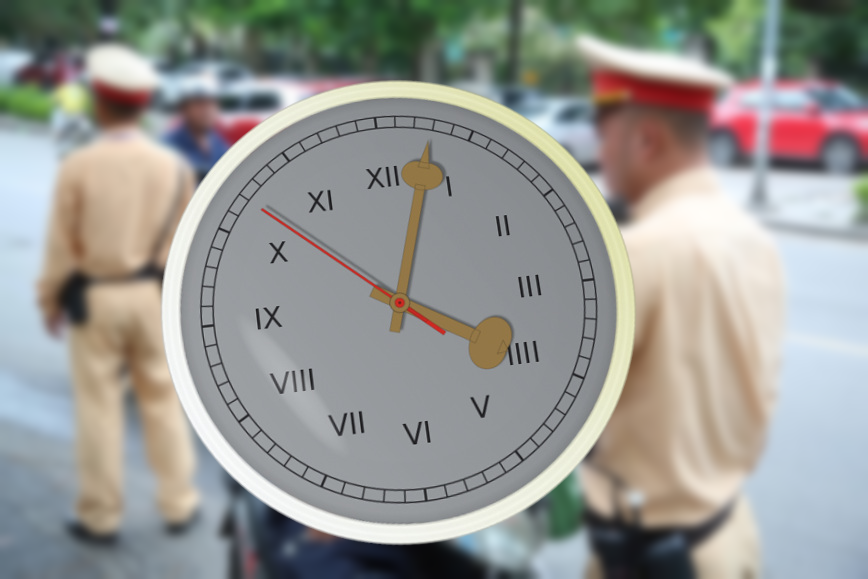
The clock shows 4.02.52
